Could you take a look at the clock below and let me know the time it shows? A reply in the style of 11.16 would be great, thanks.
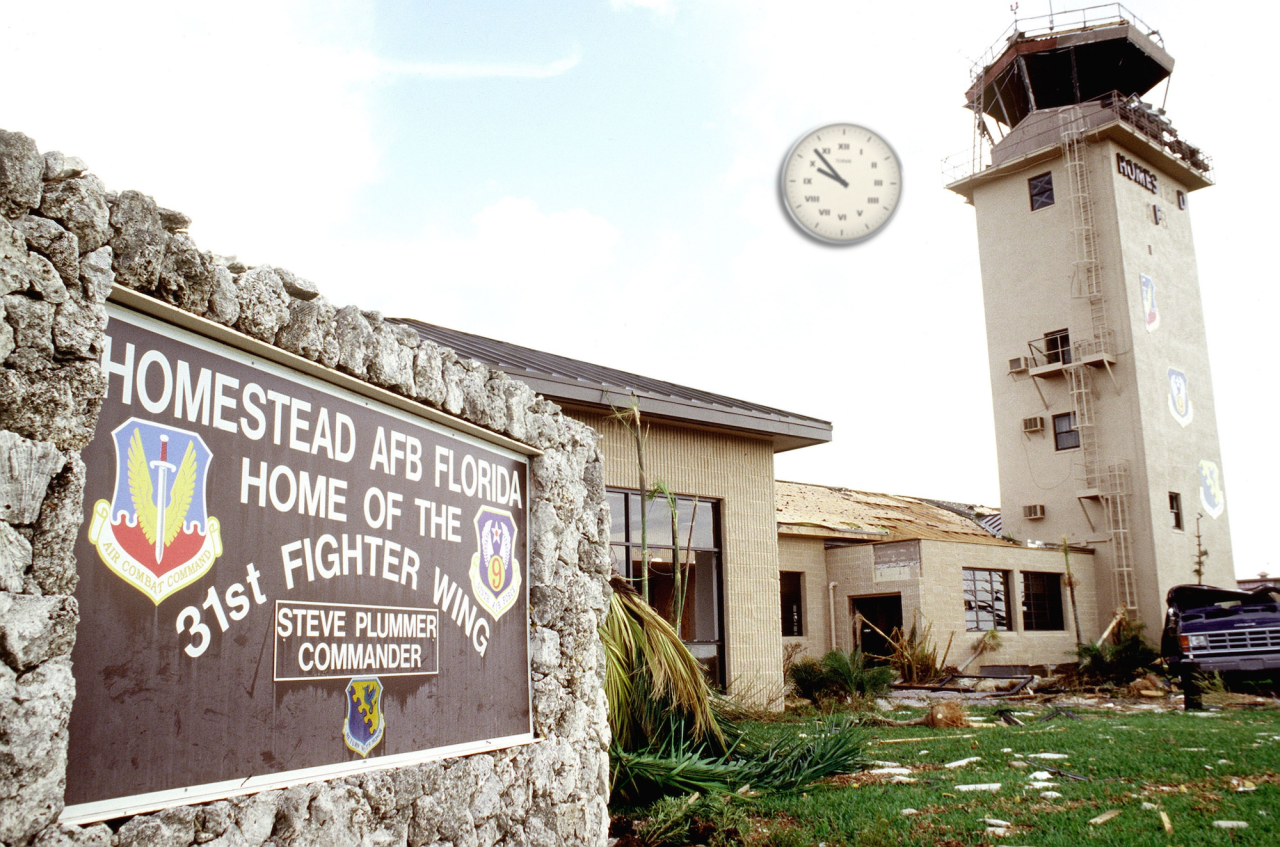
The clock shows 9.53
